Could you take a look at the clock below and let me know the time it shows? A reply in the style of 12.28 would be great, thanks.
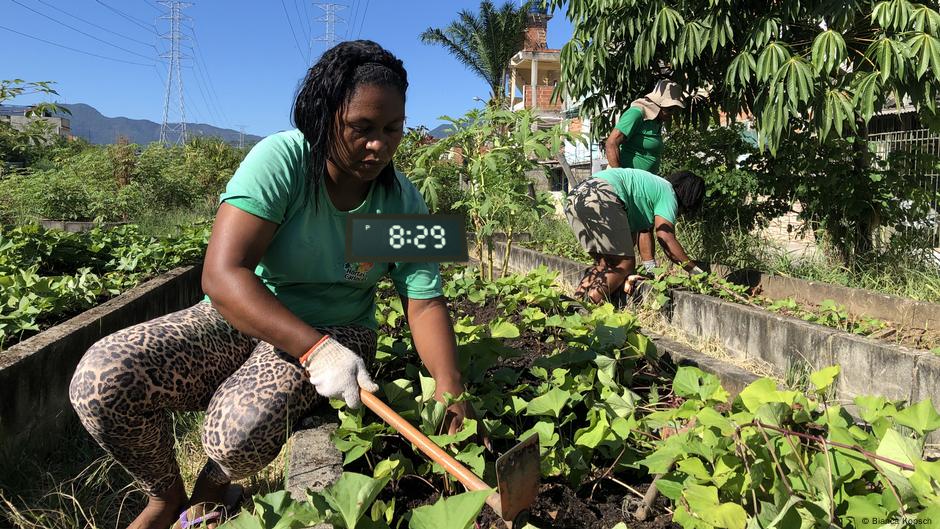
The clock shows 8.29
